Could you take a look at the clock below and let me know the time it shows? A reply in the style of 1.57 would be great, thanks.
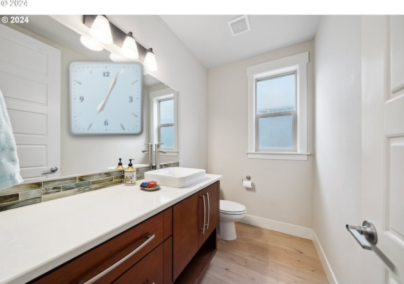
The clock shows 7.04
